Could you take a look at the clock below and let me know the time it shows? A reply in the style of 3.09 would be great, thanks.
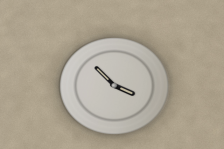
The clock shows 3.53
